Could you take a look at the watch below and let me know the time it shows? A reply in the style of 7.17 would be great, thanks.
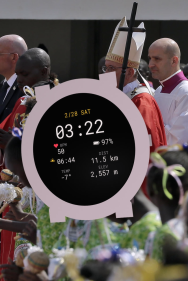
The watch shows 3.22
